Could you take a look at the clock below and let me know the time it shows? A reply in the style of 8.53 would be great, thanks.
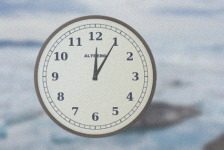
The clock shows 12.05
